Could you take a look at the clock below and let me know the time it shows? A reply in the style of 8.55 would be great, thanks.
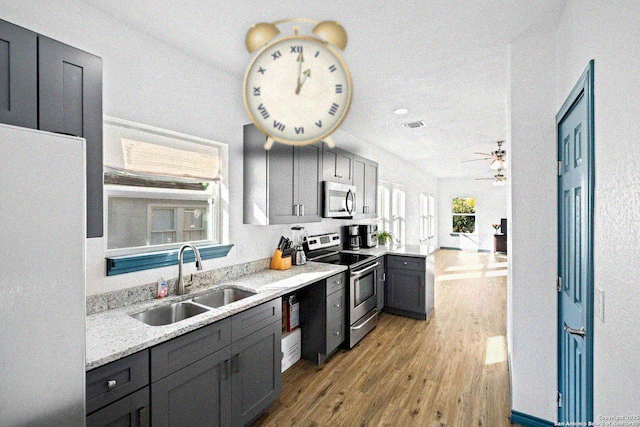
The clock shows 1.01
